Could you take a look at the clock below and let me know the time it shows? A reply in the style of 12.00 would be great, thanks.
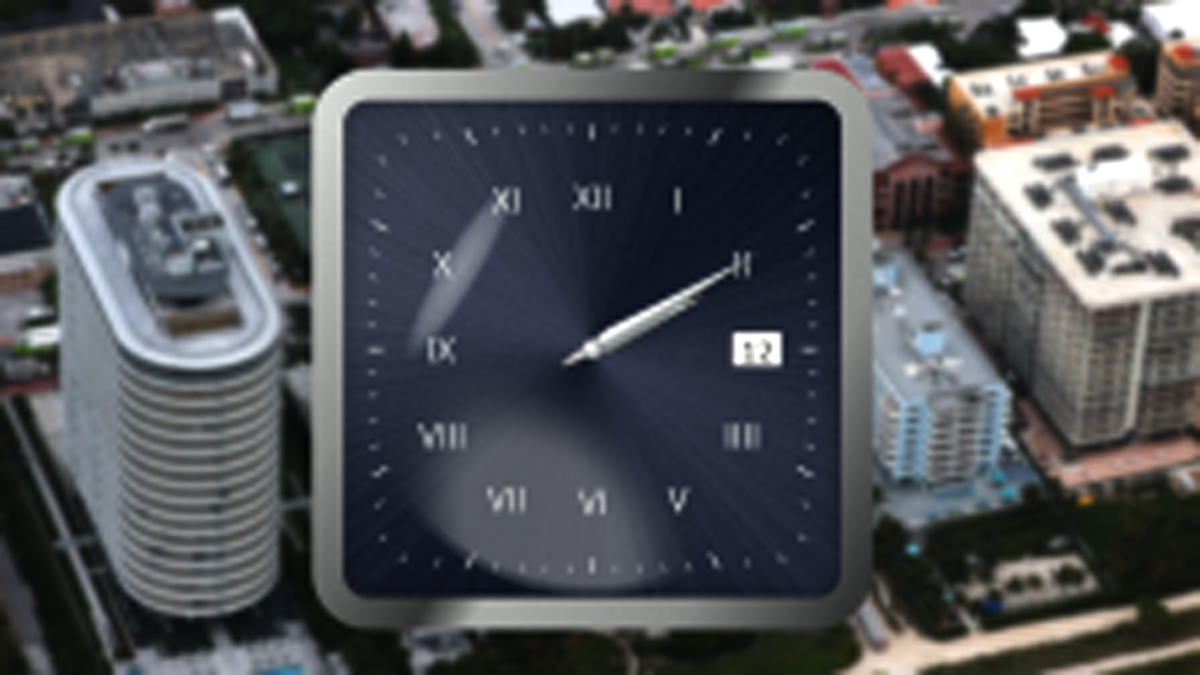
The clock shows 2.10
